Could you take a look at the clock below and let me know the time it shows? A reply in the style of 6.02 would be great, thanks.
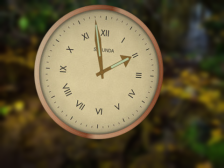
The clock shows 1.58
